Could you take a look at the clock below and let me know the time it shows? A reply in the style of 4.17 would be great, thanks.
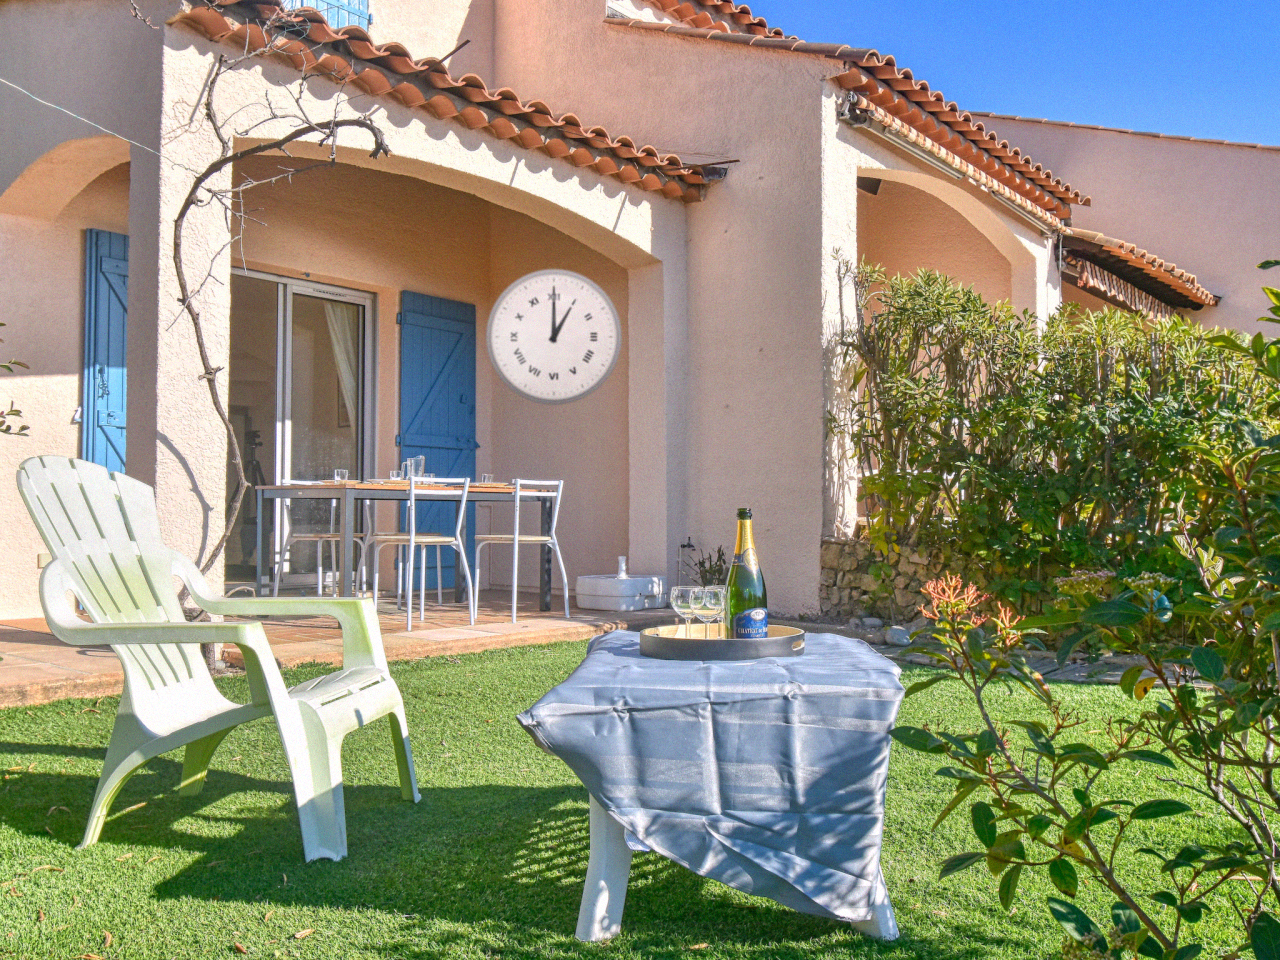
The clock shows 1.00
